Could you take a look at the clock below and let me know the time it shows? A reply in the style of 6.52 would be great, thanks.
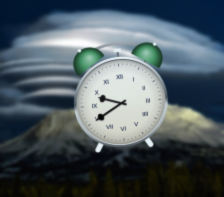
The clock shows 9.40
